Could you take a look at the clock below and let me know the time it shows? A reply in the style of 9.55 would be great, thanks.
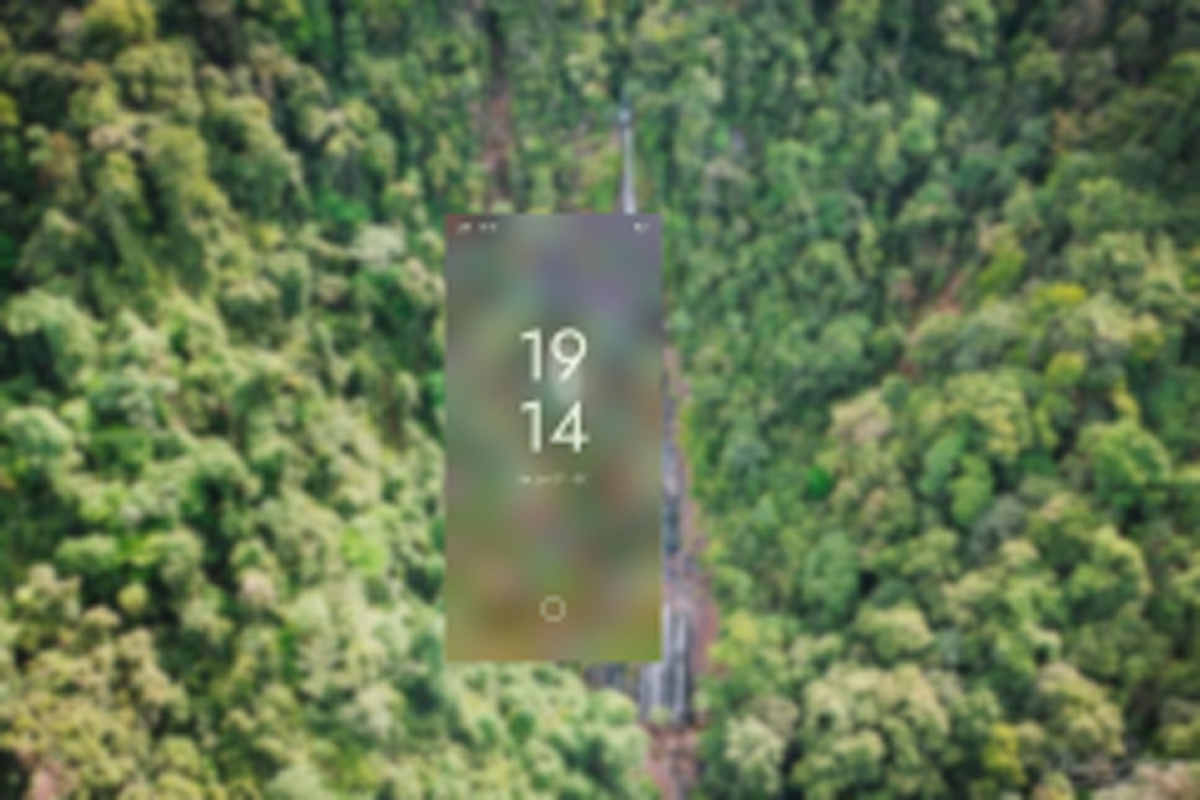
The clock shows 19.14
